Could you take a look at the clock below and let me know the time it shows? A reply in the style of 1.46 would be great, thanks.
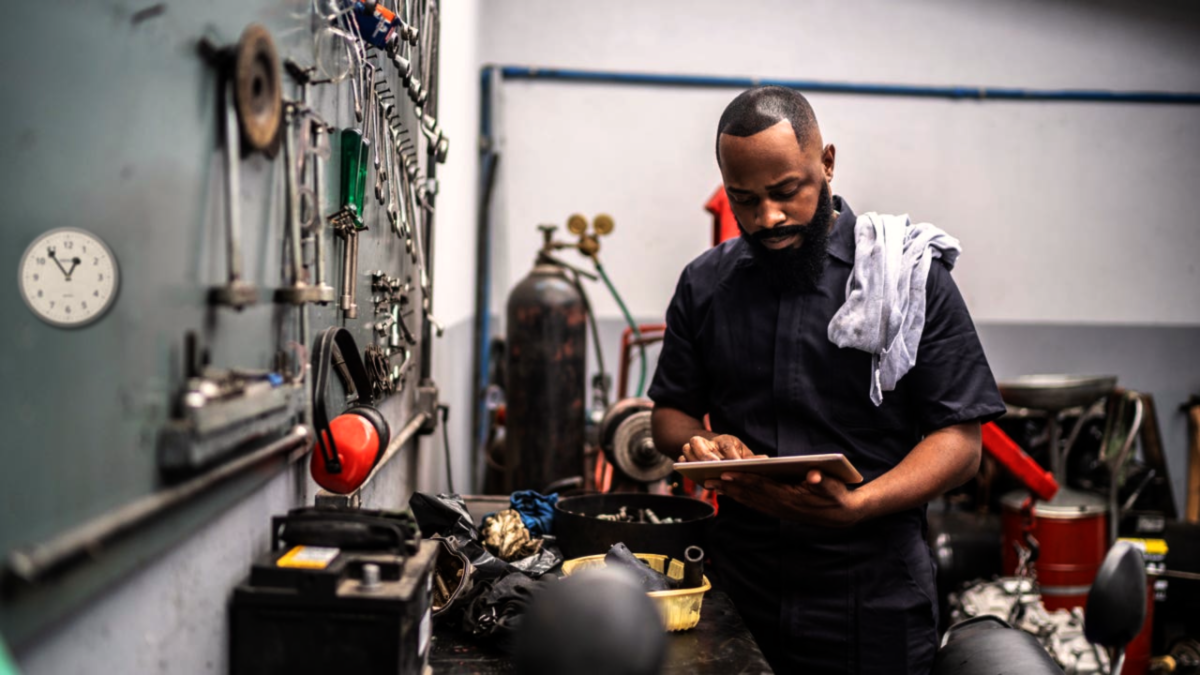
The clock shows 12.54
